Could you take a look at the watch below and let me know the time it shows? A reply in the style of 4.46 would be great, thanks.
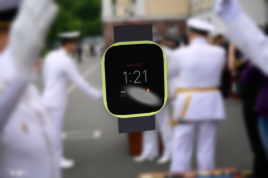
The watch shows 1.21
